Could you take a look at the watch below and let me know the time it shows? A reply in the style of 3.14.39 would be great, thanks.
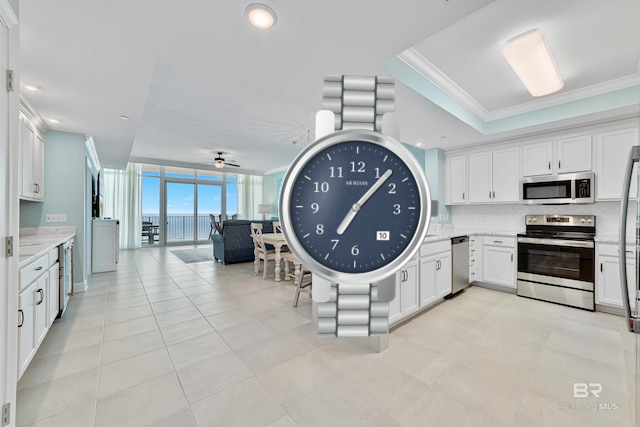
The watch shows 7.07.07
